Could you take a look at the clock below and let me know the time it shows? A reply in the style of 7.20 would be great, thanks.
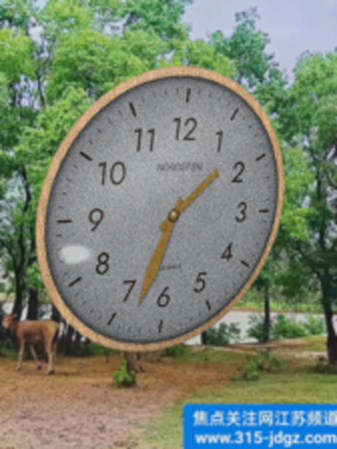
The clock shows 1.33
